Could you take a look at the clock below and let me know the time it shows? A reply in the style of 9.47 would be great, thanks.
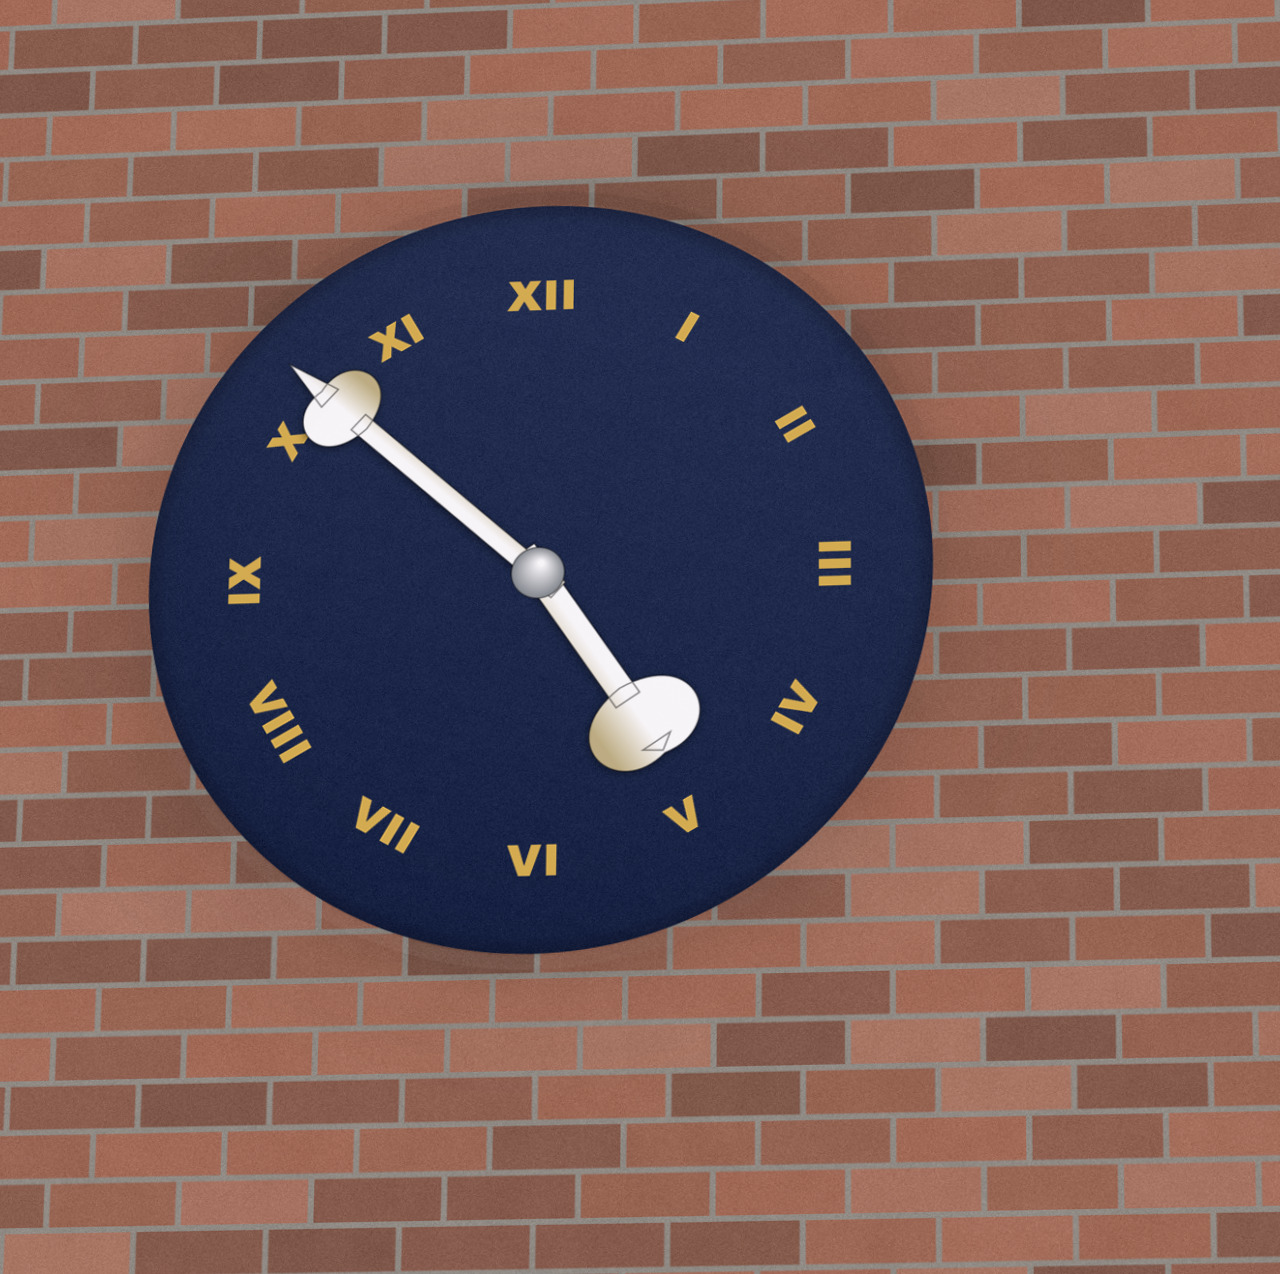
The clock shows 4.52
